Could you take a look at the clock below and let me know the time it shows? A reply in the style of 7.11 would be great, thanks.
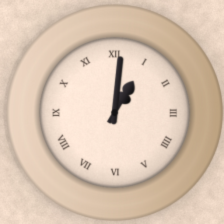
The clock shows 1.01
